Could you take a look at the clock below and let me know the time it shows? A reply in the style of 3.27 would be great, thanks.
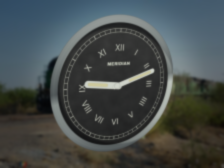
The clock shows 9.12
